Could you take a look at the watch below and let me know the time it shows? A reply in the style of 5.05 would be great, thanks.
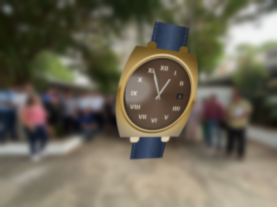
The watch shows 12.56
